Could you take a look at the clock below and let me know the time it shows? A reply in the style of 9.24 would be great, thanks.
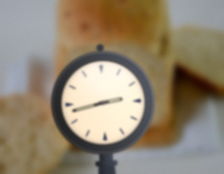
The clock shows 2.43
